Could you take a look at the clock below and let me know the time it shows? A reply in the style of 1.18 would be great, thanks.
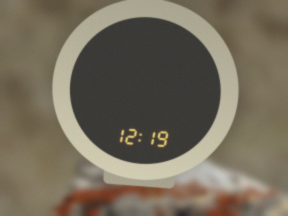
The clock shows 12.19
